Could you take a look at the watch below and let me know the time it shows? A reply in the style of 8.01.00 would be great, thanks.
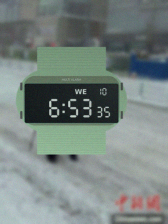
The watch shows 6.53.35
